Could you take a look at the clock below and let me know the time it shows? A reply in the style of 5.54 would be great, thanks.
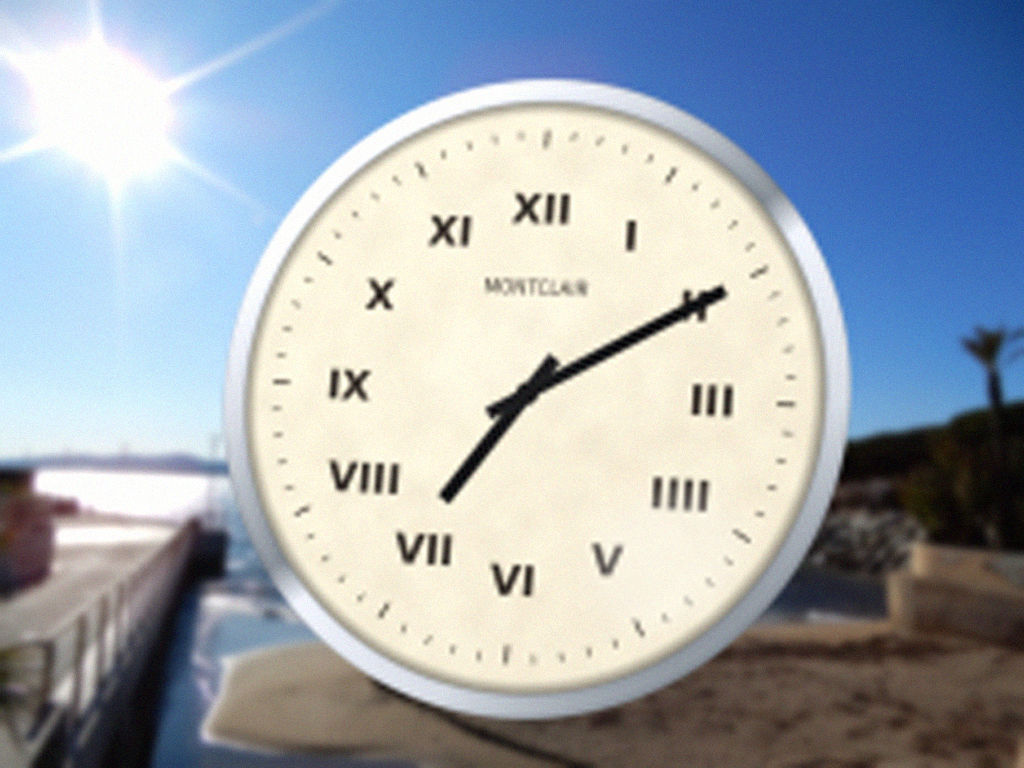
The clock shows 7.10
